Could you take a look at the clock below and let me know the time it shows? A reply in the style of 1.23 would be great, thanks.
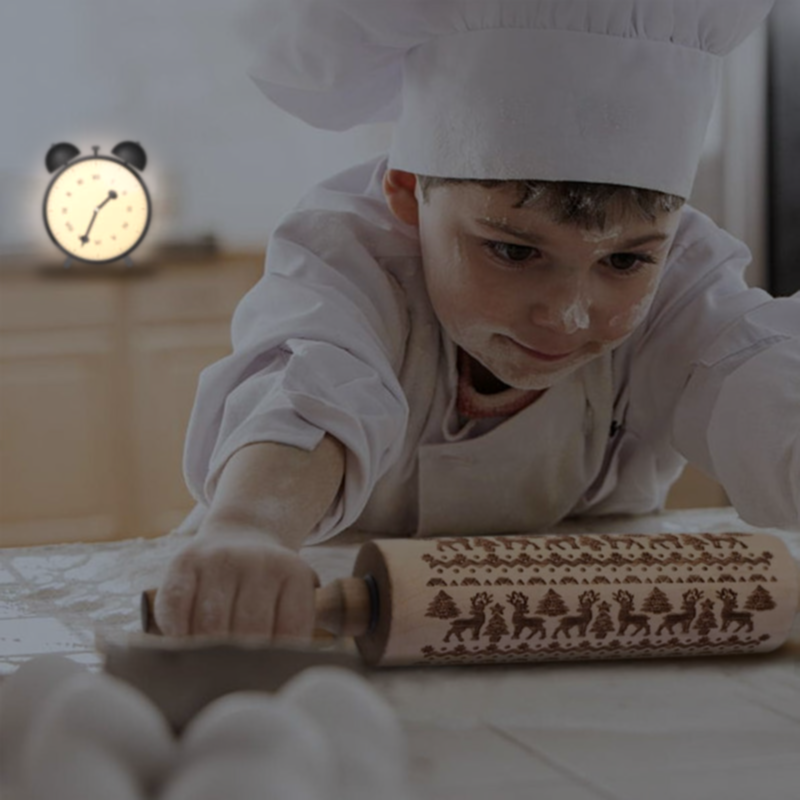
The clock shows 1.34
